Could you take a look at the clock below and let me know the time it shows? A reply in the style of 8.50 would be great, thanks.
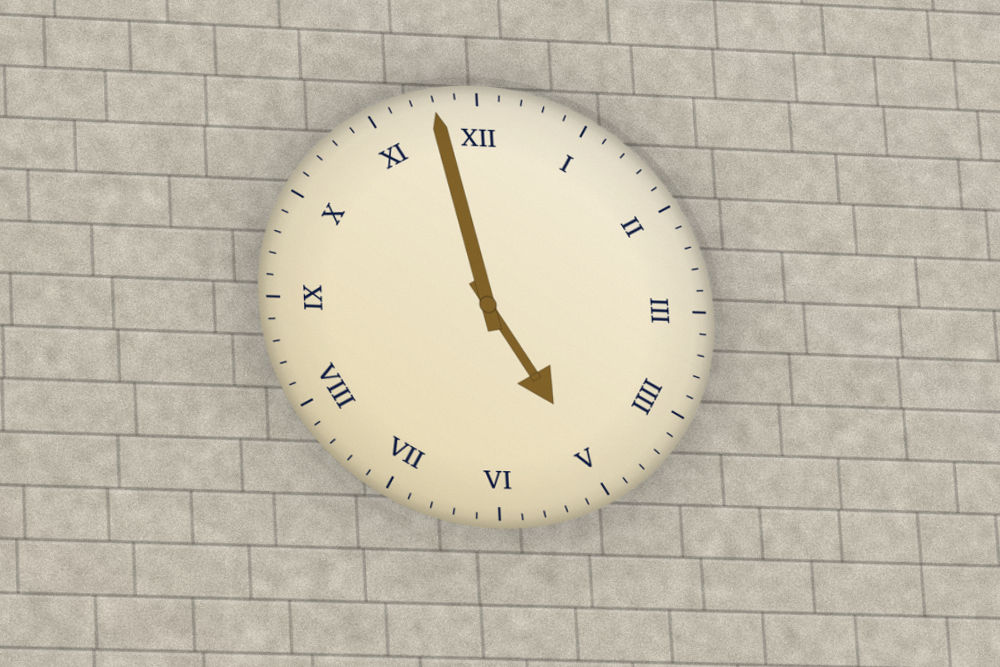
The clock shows 4.58
